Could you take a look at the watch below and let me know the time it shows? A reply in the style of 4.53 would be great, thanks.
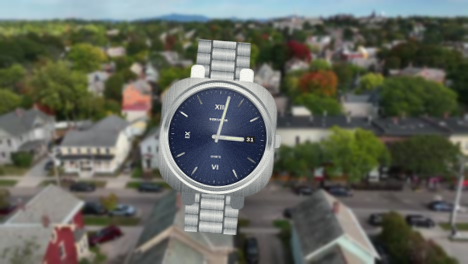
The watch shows 3.02
